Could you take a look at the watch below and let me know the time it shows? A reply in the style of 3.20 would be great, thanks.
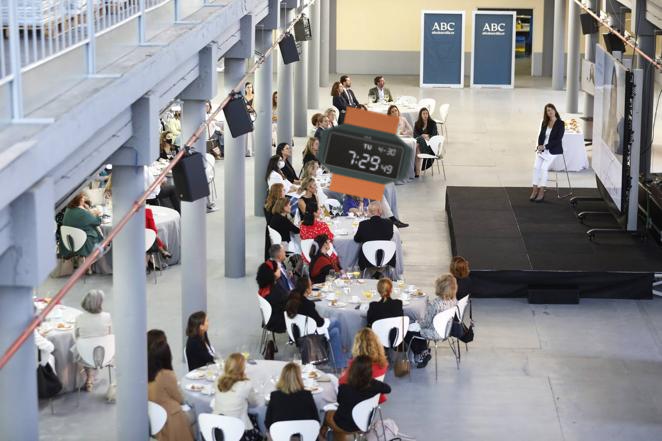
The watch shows 7.29
